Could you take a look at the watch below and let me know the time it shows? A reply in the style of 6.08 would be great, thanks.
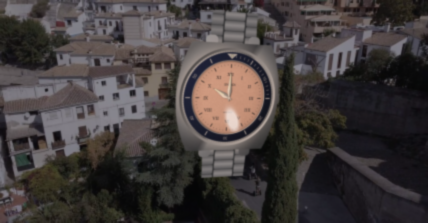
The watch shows 10.00
